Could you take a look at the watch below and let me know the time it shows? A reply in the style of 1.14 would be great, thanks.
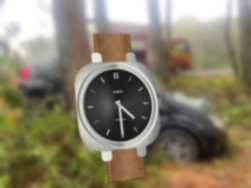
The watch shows 4.30
